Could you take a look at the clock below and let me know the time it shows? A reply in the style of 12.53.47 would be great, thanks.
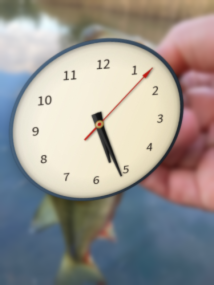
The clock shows 5.26.07
